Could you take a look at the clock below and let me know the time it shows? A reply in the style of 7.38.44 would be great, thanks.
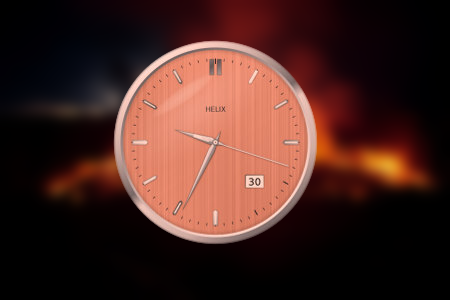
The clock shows 9.34.18
